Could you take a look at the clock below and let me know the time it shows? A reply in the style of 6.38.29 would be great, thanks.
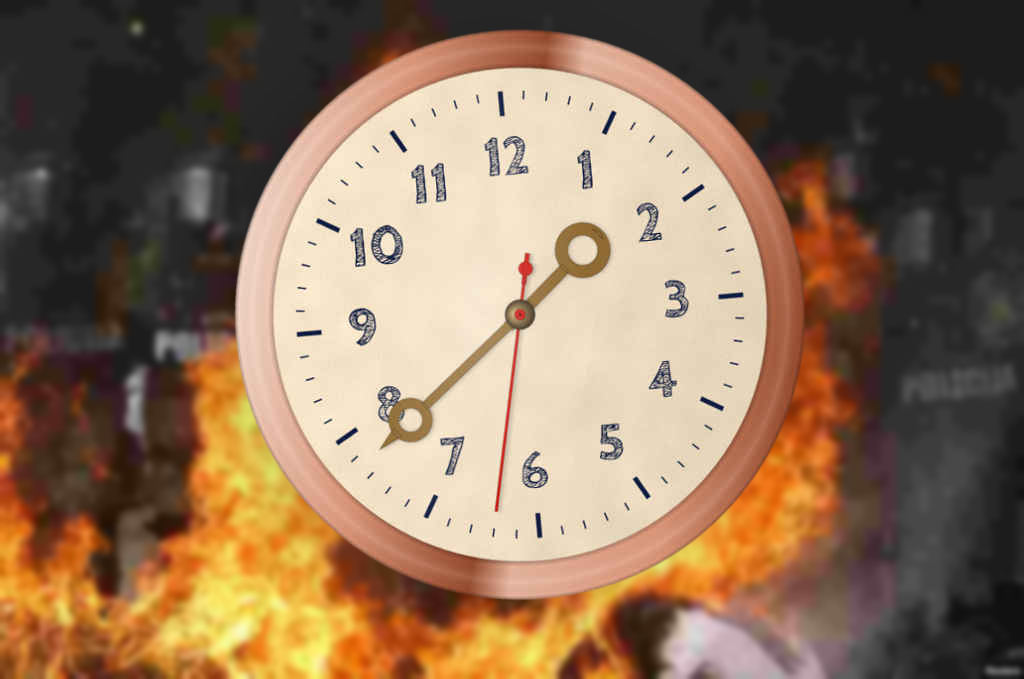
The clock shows 1.38.32
